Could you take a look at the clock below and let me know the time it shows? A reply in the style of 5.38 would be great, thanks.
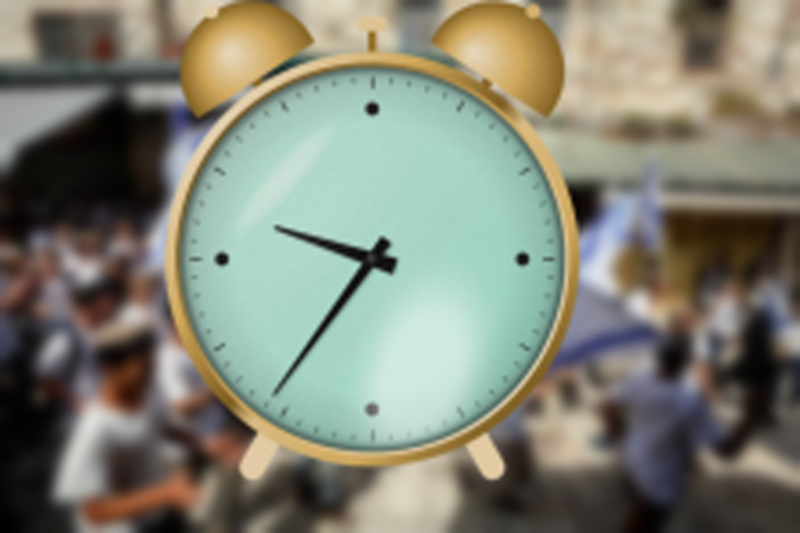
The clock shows 9.36
